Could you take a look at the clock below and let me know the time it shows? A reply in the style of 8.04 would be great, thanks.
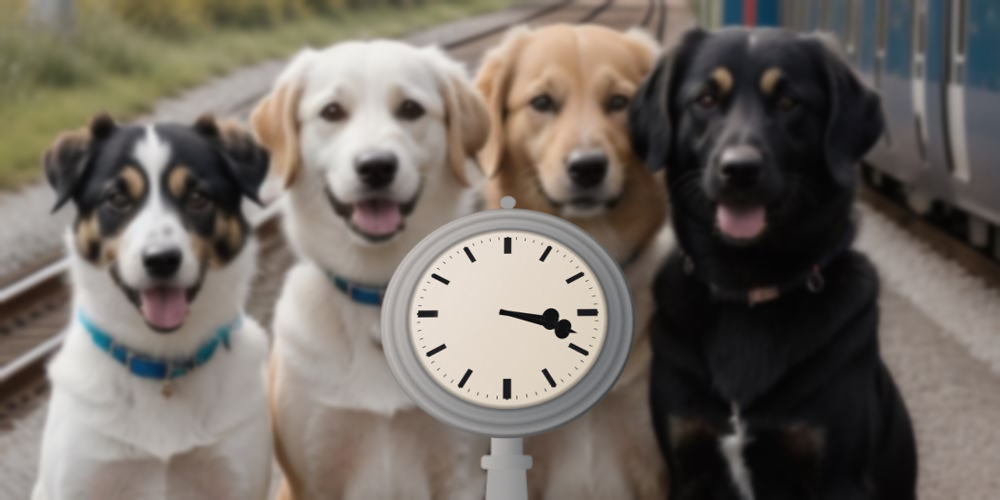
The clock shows 3.18
